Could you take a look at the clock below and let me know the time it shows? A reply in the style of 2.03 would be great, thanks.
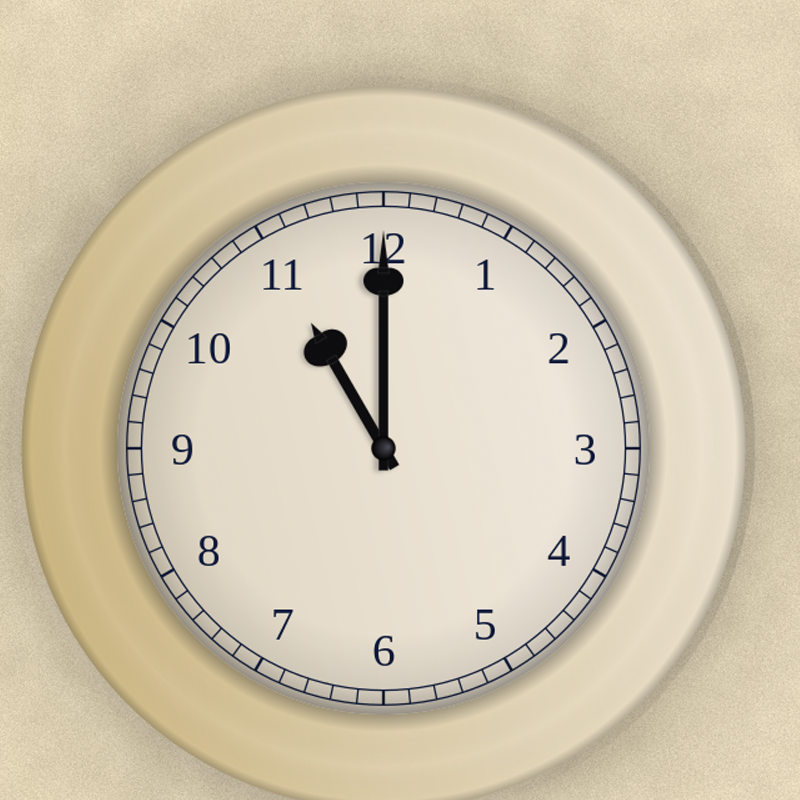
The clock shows 11.00
